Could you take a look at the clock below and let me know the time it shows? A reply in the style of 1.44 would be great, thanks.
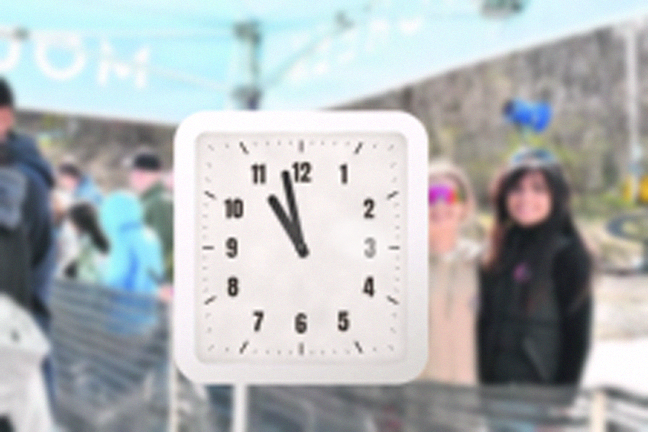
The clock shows 10.58
